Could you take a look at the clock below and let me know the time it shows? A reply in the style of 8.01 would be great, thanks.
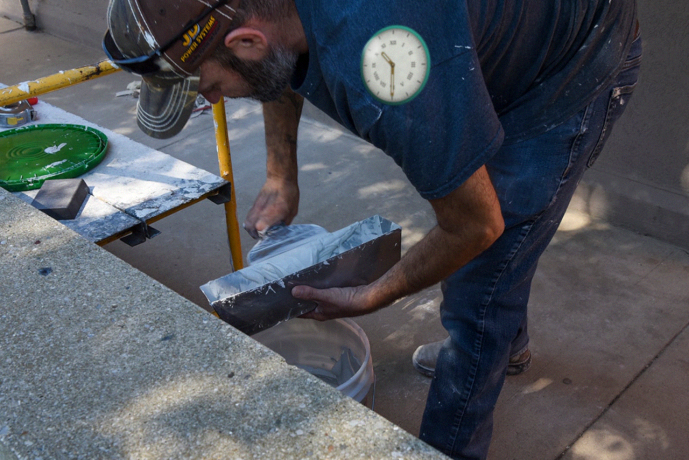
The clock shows 10.30
